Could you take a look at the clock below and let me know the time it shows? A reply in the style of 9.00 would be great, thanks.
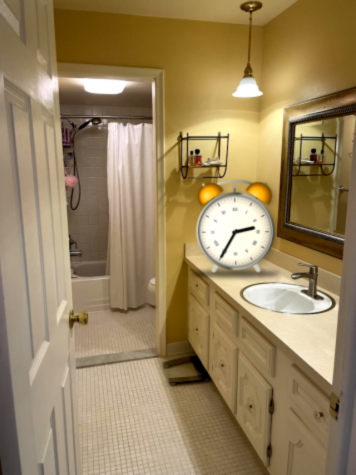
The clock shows 2.35
